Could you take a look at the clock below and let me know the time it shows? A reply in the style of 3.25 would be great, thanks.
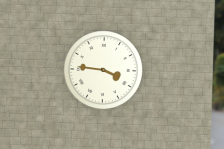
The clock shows 3.46
